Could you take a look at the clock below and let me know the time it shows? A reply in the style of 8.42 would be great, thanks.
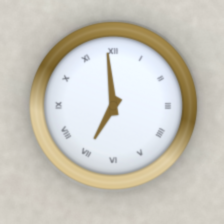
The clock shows 6.59
